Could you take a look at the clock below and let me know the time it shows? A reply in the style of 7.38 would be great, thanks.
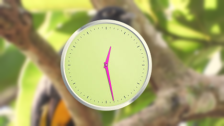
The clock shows 12.28
